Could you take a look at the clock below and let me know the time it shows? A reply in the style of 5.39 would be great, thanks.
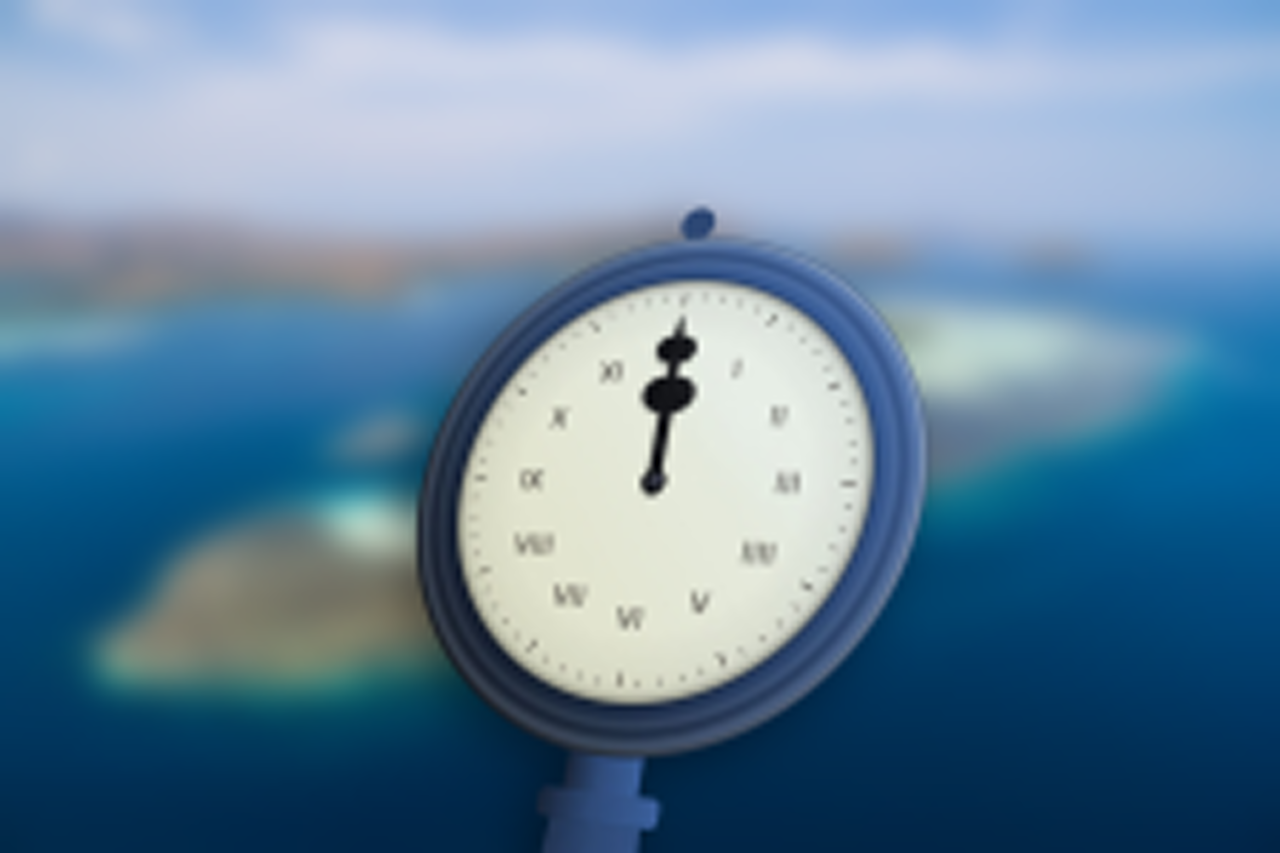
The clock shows 12.00
